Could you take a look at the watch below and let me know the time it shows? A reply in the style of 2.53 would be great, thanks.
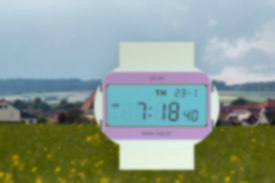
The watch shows 7.18
